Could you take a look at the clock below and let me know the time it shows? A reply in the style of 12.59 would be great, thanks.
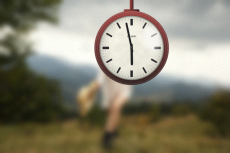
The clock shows 5.58
